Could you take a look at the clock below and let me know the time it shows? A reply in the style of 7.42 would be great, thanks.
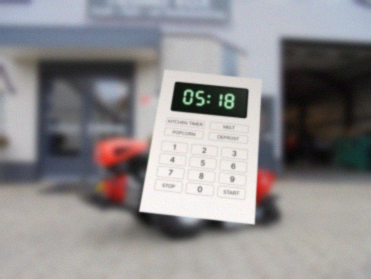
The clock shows 5.18
